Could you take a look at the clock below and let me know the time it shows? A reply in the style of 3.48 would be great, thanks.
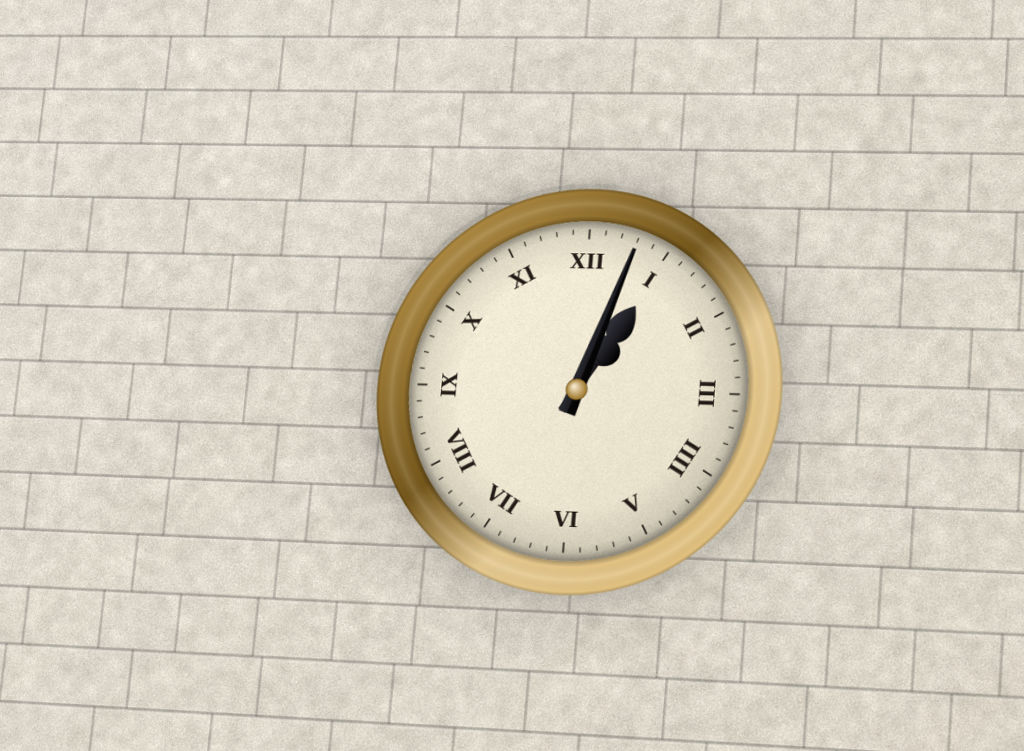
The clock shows 1.03
